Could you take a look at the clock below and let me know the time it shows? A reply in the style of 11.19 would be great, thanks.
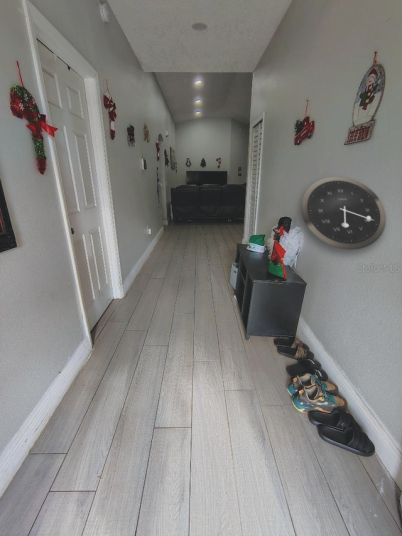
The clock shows 6.19
